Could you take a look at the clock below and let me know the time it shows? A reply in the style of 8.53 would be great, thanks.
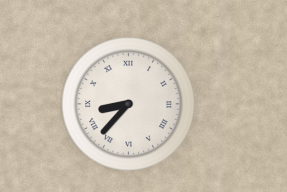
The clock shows 8.37
